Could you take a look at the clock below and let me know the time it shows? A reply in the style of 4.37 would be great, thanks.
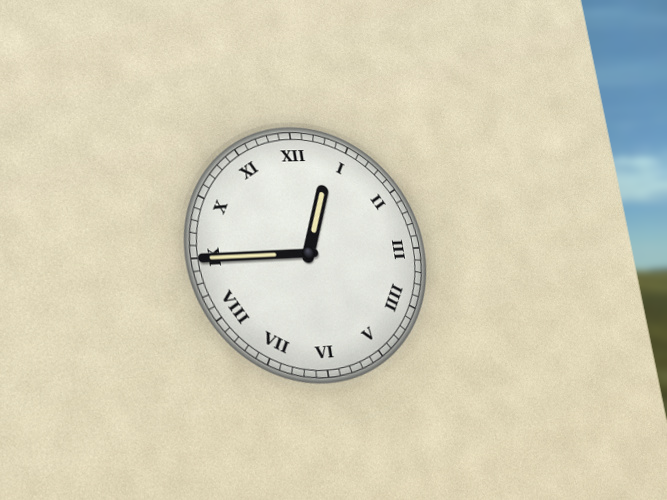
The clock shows 12.45
